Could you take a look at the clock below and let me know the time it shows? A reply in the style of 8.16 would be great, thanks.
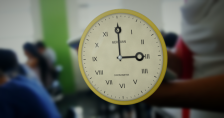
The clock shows 3.00
